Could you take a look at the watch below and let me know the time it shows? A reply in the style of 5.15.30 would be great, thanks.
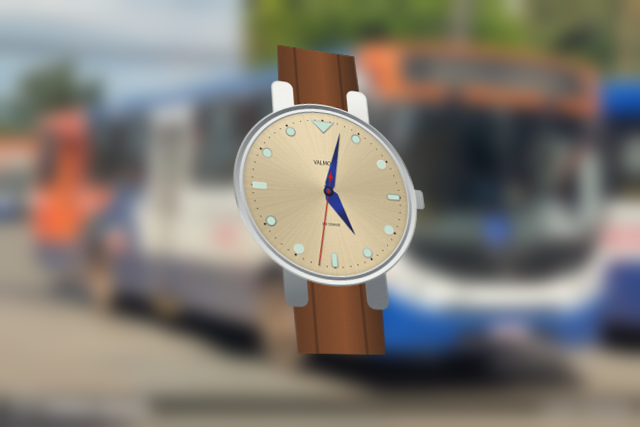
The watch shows 5.02.32
